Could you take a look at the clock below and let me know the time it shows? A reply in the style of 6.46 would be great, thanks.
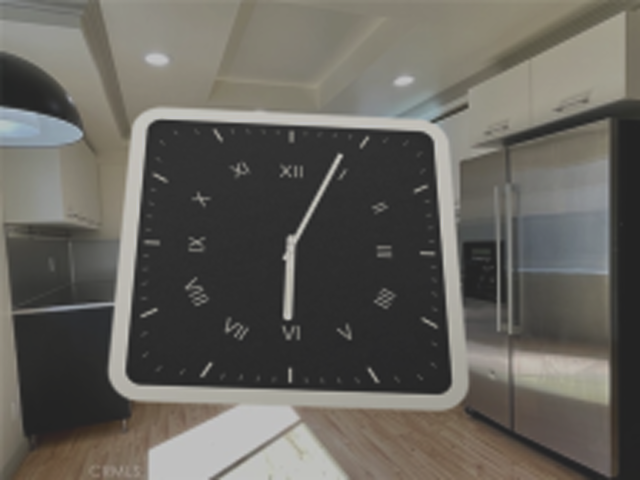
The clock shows 6.04
